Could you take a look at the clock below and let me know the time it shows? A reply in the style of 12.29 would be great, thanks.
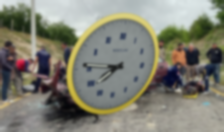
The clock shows 7.46
